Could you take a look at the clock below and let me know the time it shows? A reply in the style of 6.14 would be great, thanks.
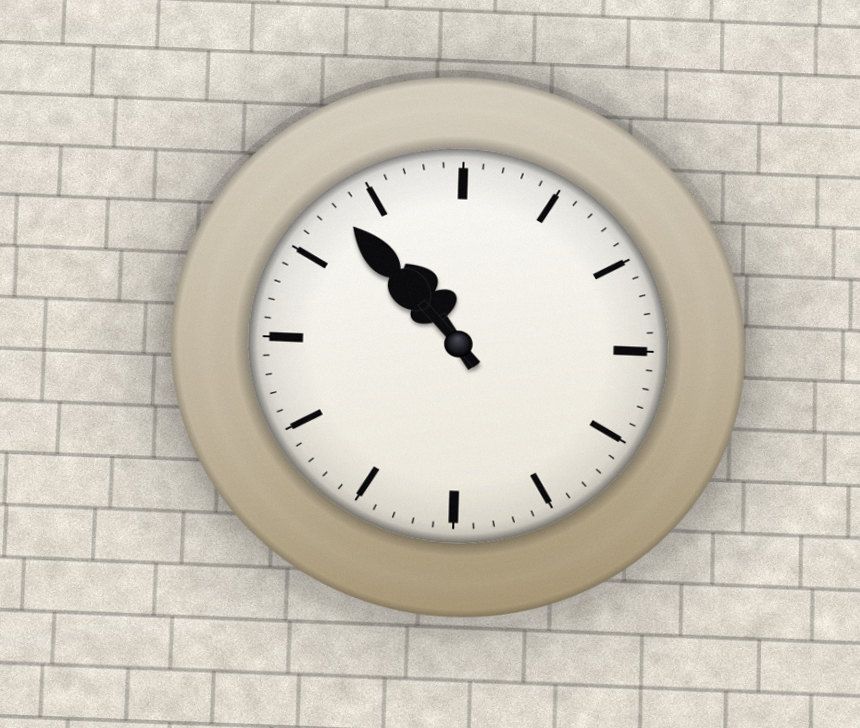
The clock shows 10.53
